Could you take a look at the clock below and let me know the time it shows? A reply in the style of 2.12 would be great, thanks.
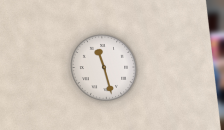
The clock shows 11.28
